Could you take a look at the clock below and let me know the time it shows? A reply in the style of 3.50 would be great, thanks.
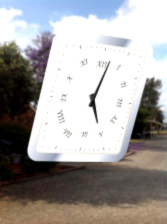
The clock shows 5.02
